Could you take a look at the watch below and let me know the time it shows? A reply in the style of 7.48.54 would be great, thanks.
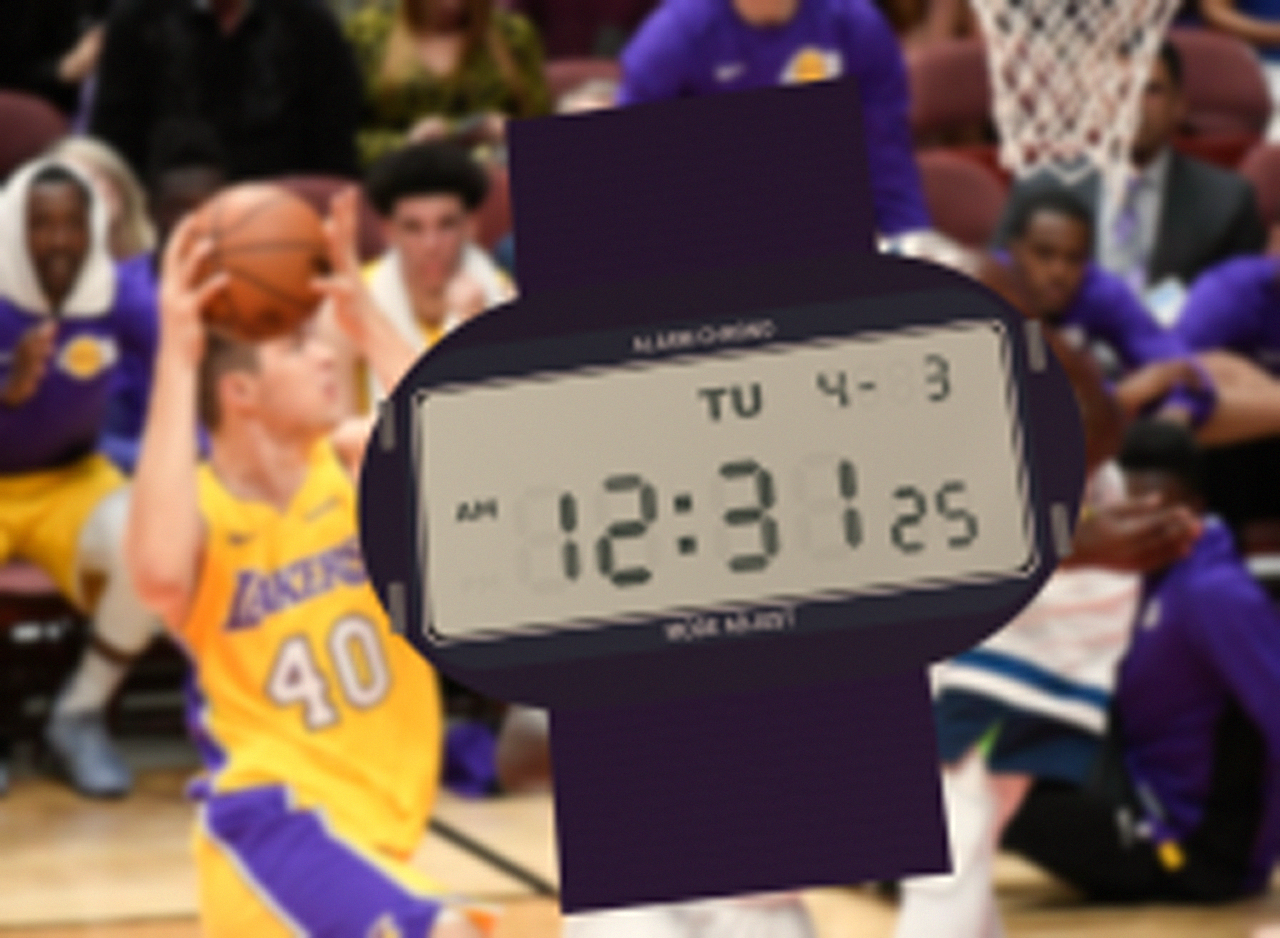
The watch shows 12.31.25
